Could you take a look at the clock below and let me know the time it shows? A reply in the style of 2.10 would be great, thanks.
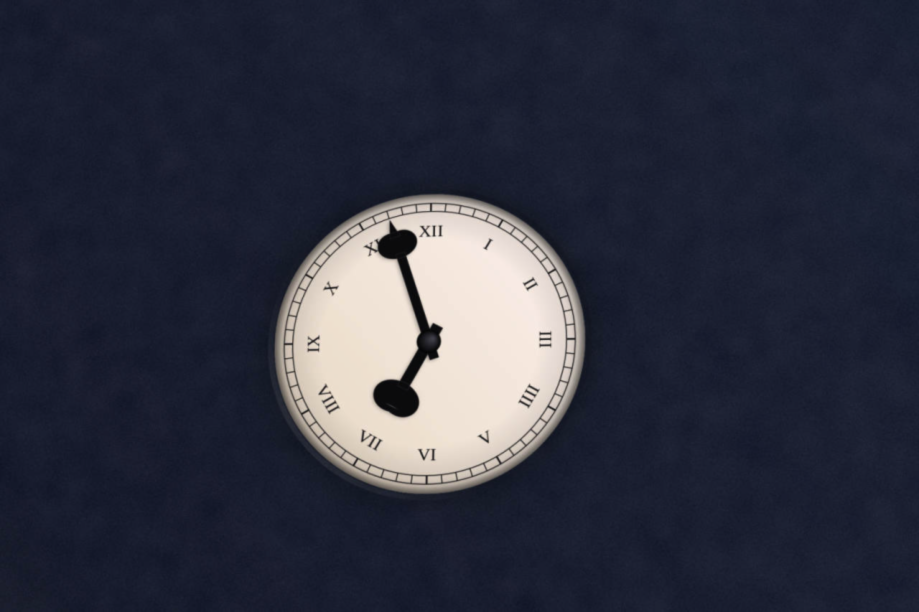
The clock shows 6.57
